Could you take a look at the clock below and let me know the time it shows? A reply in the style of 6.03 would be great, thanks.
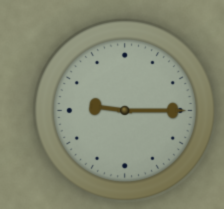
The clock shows 9.15
